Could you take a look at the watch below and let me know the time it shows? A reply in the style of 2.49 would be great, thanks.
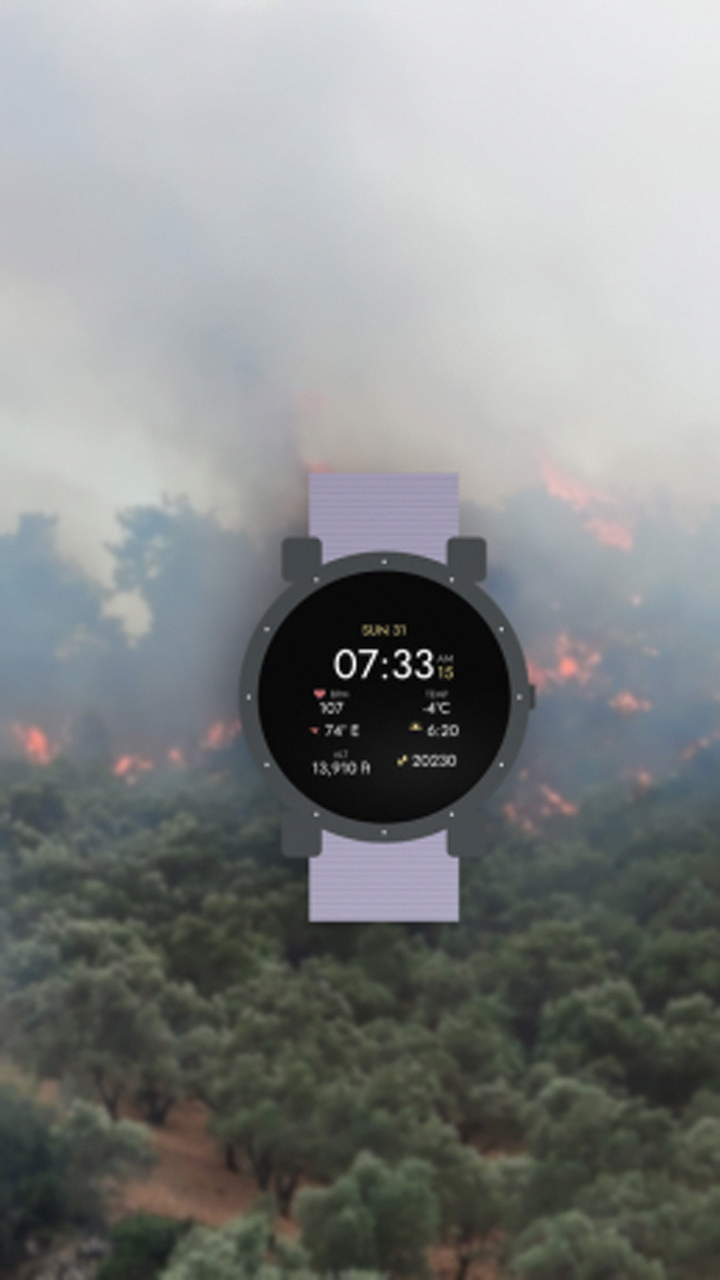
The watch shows 7.33
